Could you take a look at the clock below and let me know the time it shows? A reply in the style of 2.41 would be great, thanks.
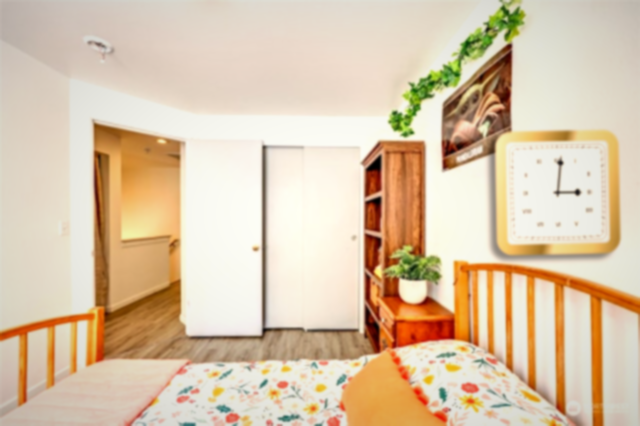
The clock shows 3.01
